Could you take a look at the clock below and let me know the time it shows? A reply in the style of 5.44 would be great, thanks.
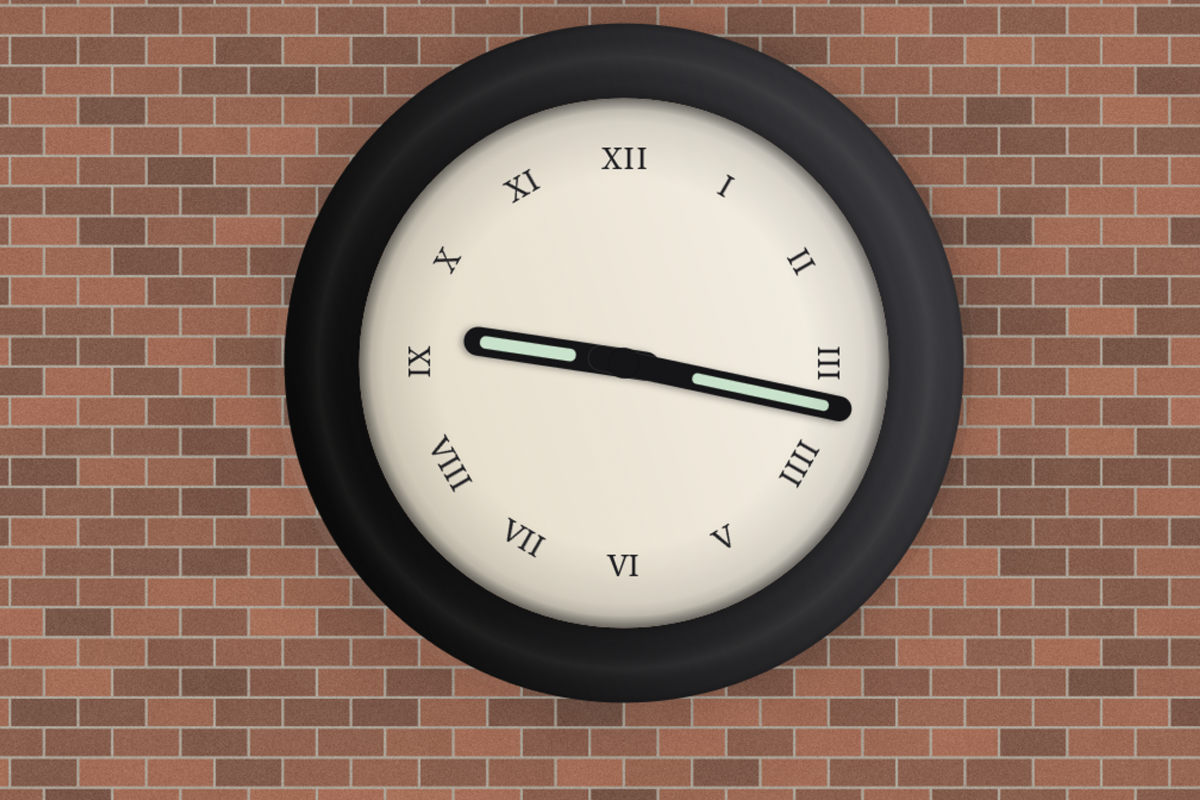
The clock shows 9.17
